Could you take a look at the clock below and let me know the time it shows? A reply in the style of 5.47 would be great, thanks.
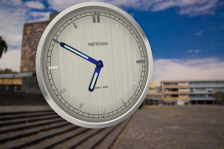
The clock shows 6.50
